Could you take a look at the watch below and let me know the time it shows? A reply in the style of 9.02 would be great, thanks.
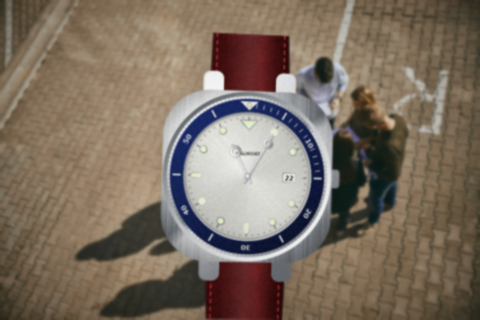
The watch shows 11.05
